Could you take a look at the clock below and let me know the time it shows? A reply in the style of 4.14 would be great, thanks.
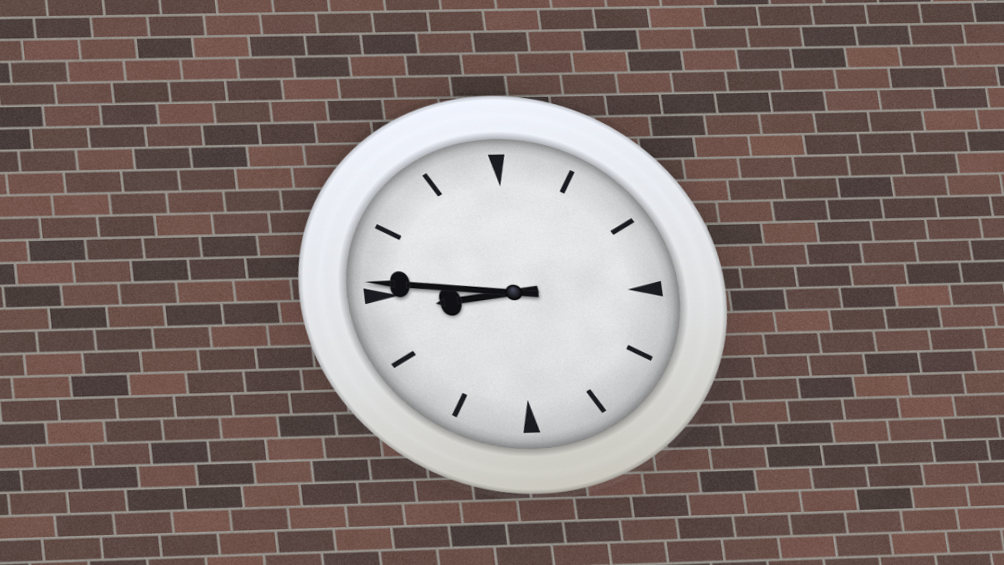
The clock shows 8.46
